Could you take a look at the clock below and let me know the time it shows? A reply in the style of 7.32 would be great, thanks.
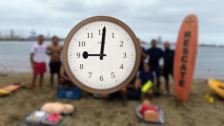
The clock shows 9.01
